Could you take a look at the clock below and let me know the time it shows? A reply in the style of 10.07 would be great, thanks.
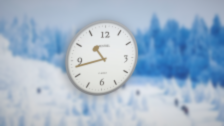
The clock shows 10.43
